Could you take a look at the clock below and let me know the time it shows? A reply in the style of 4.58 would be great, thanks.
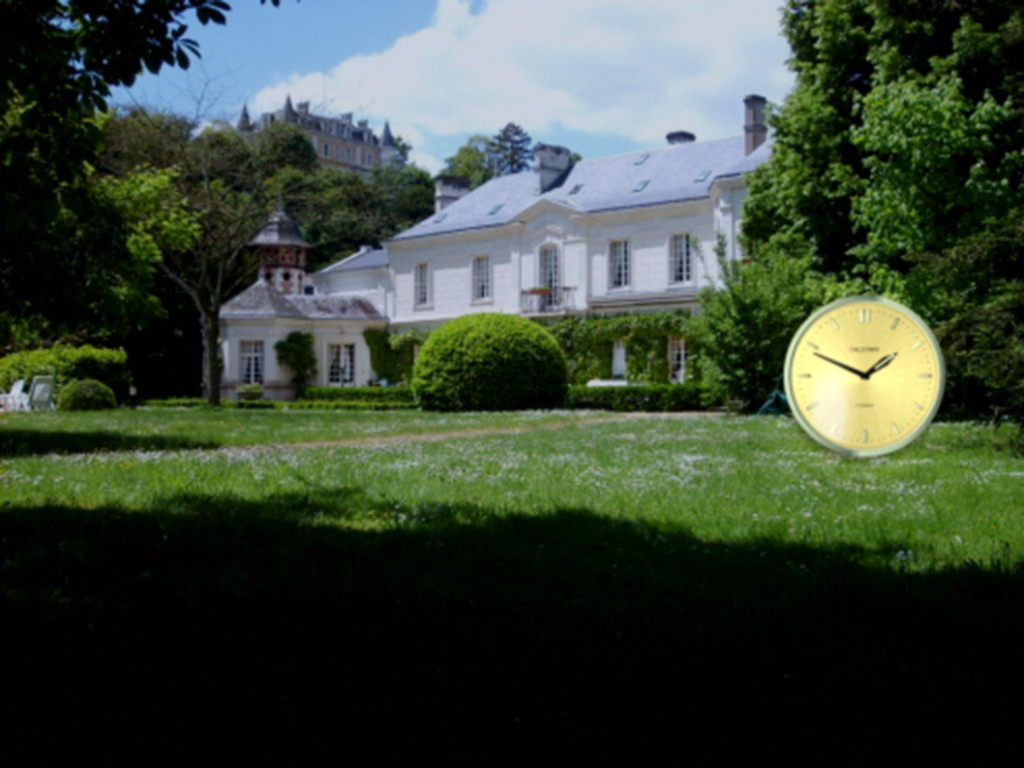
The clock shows 1.49
